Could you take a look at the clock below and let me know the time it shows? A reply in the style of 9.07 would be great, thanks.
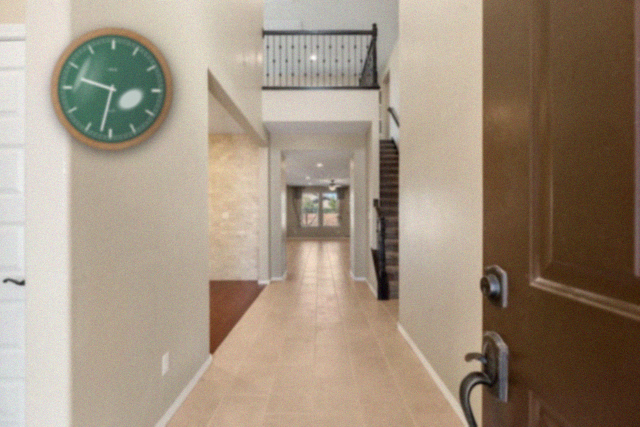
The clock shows 9.32
